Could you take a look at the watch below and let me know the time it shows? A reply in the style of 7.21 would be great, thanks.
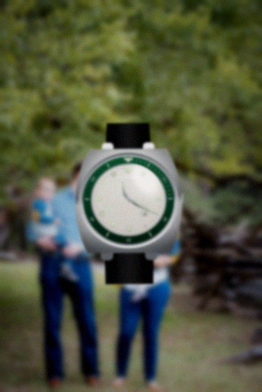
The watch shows 11.20
